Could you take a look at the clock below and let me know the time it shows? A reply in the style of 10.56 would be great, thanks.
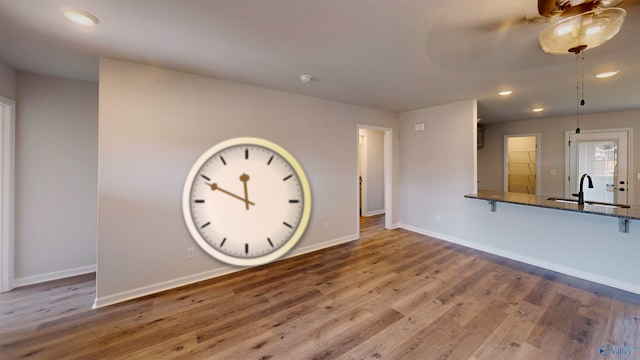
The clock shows 11.49
